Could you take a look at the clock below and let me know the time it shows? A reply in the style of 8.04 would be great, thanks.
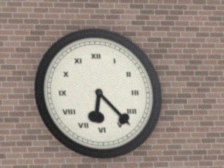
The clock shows 6.23
